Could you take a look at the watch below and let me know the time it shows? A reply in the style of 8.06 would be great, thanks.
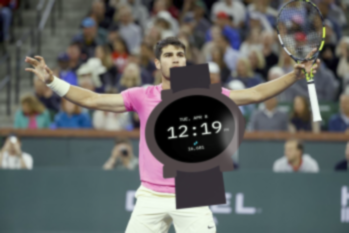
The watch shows 12.19
